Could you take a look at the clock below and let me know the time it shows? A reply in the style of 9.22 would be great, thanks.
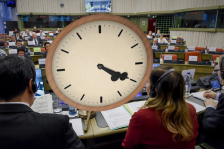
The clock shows 4.20
